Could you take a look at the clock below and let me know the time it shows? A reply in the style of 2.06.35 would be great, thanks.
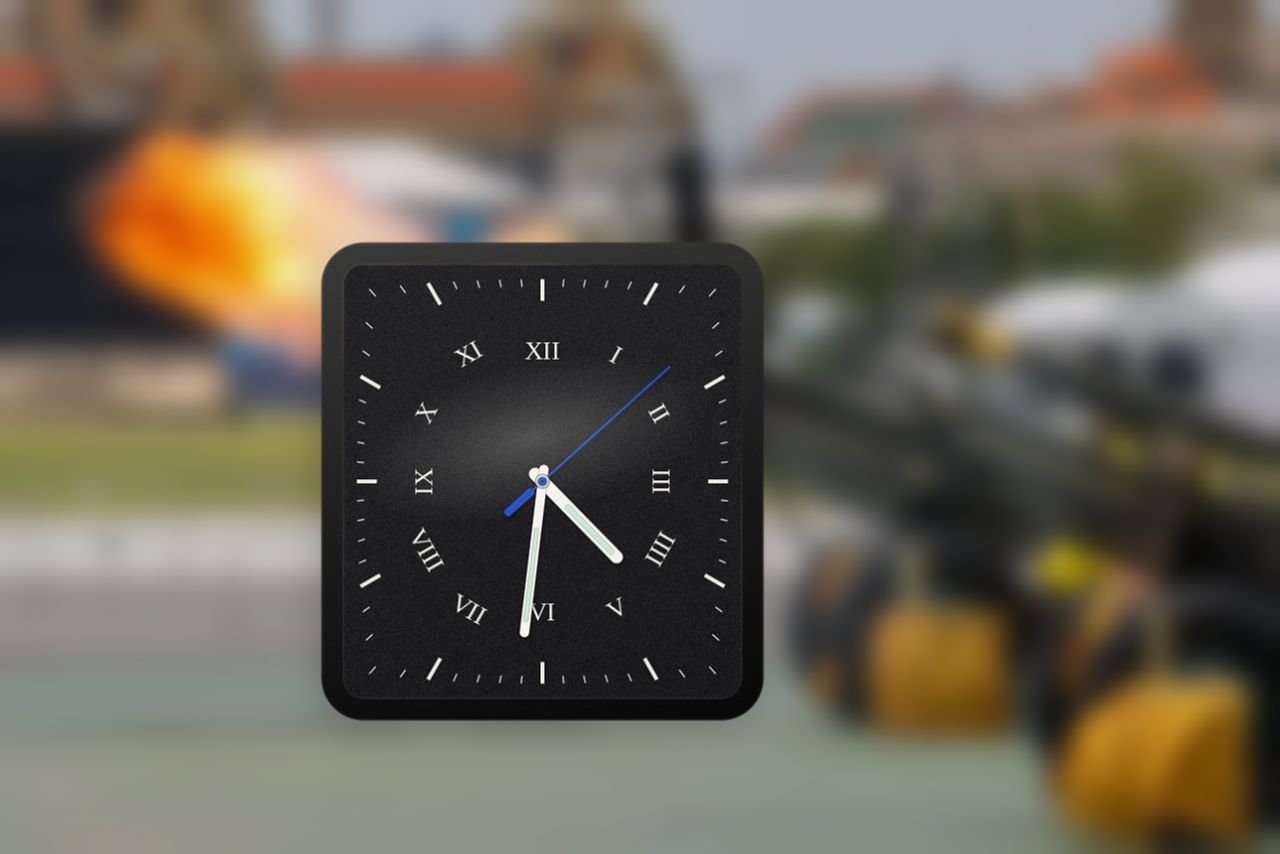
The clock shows 4.31.08
